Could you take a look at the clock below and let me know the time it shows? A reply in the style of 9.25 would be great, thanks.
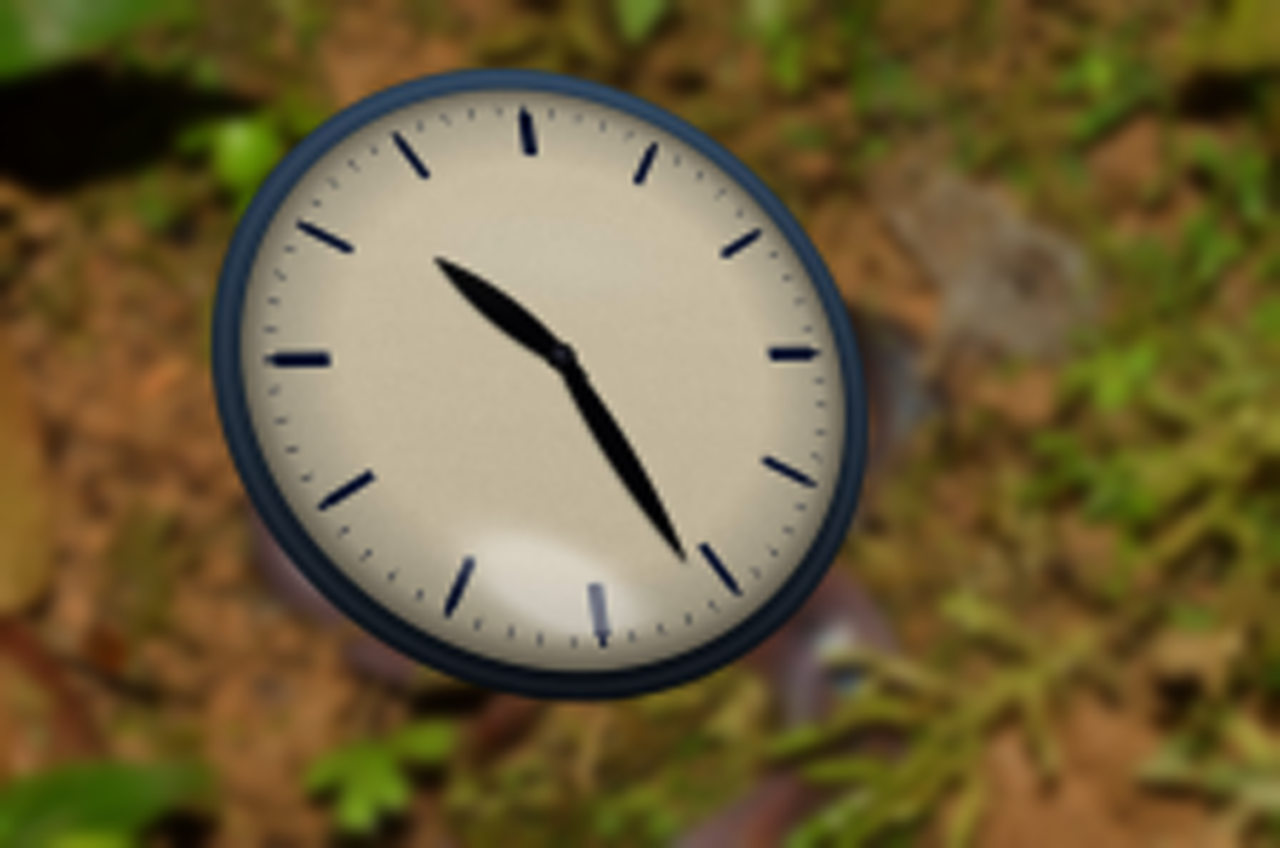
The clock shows 10.26
